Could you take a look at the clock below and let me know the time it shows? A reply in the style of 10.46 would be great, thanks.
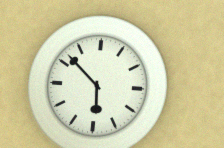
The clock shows 5.52
